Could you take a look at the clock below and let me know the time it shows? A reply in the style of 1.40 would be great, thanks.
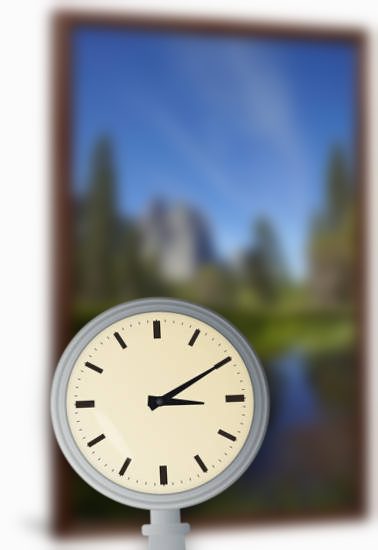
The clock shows 3.10
